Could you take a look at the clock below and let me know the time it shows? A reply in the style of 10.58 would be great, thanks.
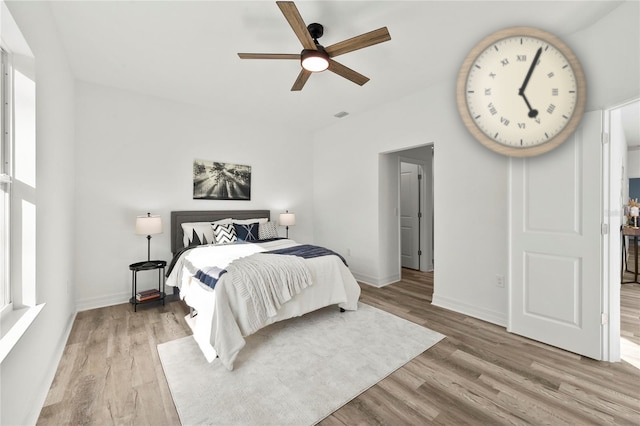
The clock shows 5.04
